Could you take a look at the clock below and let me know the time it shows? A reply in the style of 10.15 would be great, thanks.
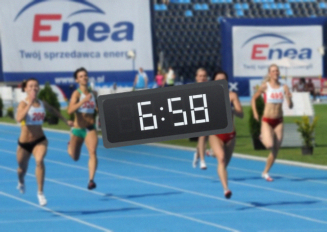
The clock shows 6.58
